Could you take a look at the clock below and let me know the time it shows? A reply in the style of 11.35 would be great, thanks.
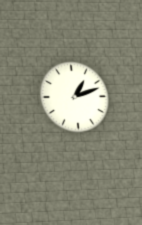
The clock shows 1.12
